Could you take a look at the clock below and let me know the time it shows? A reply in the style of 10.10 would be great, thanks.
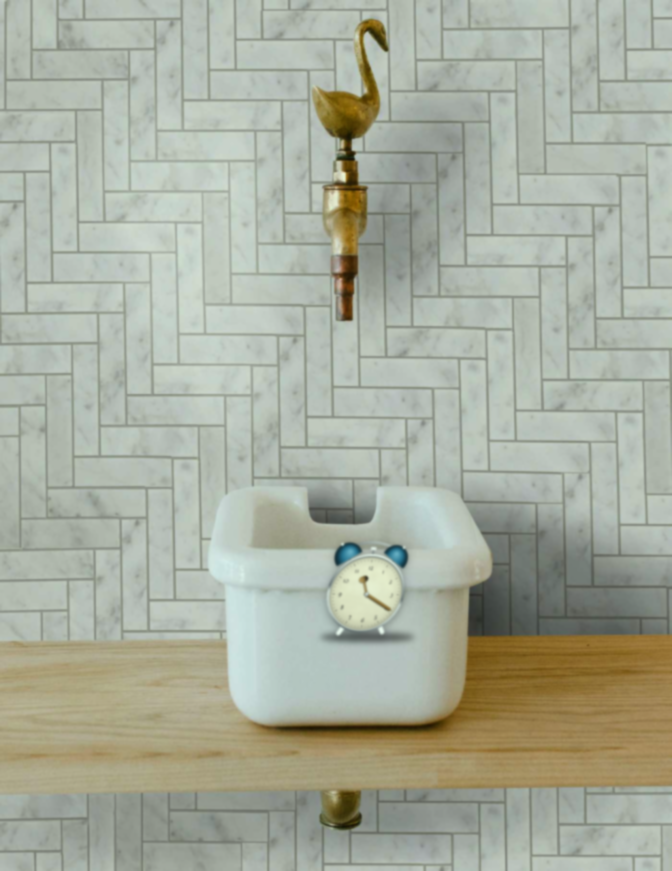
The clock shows 11.20
